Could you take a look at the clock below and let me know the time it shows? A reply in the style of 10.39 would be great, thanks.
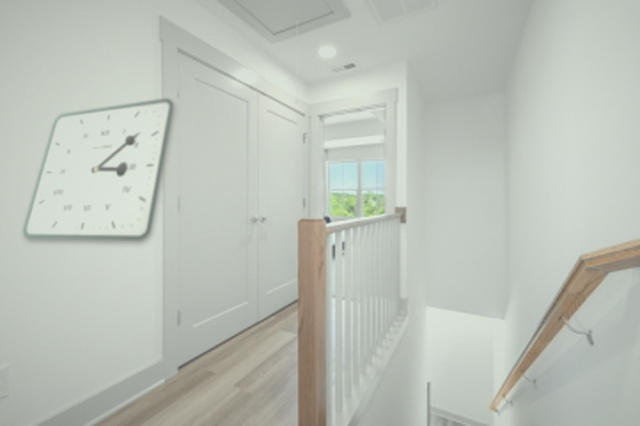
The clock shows 3.08
